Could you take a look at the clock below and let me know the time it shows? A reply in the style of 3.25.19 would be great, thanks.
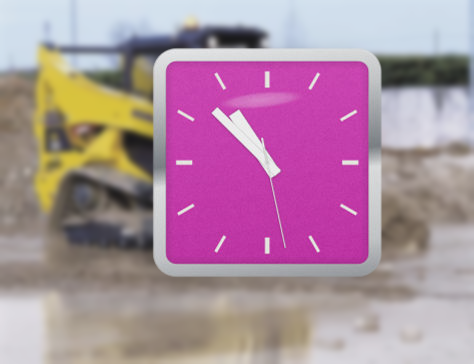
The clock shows 10.52.28
